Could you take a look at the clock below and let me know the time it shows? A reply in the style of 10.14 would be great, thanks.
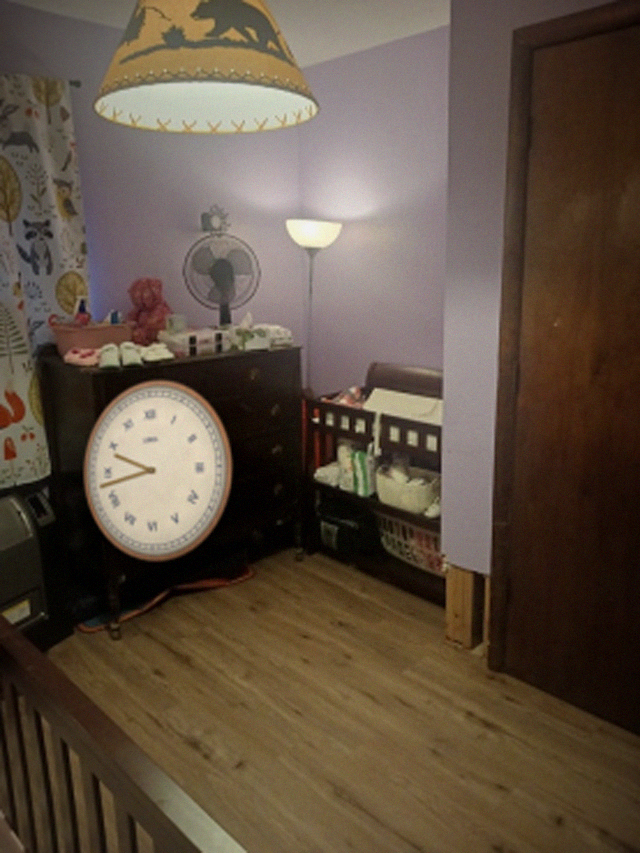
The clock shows 9.43
